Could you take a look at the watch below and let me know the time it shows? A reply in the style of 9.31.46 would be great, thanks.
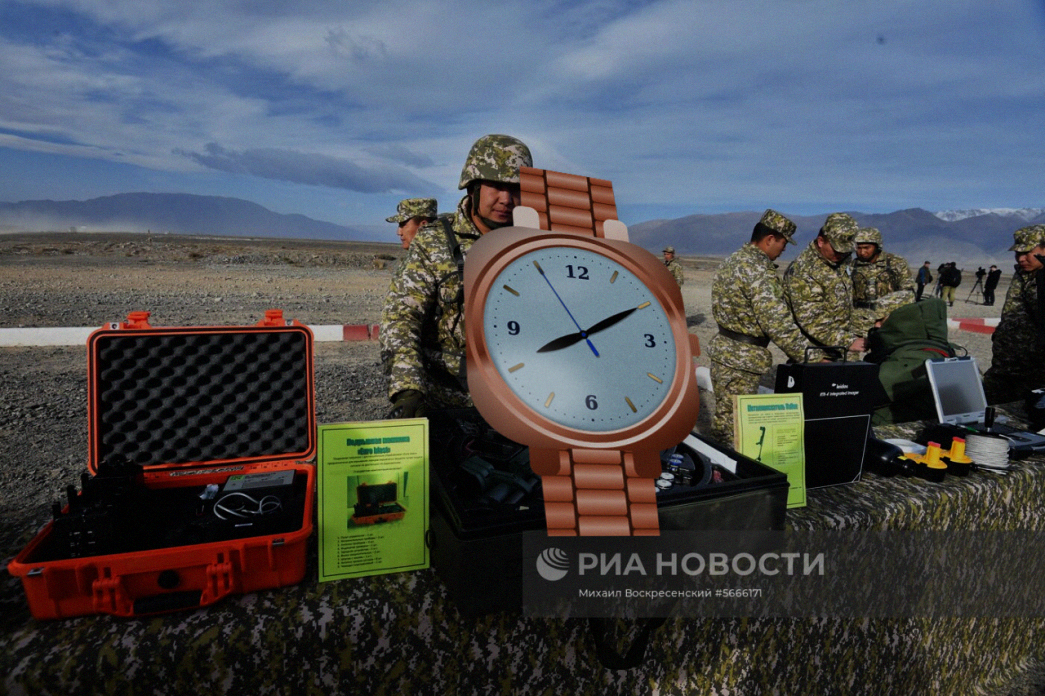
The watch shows 8.09.55
